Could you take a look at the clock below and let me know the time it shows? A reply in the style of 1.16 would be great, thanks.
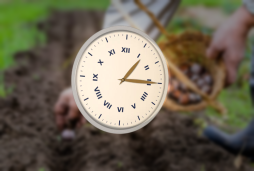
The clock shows 1.15
